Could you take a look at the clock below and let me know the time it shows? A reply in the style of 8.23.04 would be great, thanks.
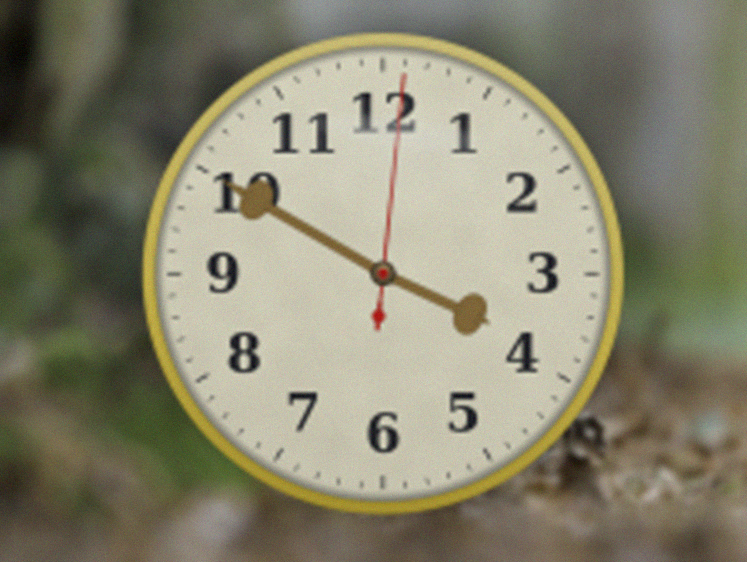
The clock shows 3.50.01
